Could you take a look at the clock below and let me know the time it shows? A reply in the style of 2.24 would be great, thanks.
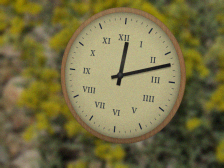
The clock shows 12.12
